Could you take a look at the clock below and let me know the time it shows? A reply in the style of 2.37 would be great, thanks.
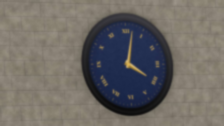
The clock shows 4.02
